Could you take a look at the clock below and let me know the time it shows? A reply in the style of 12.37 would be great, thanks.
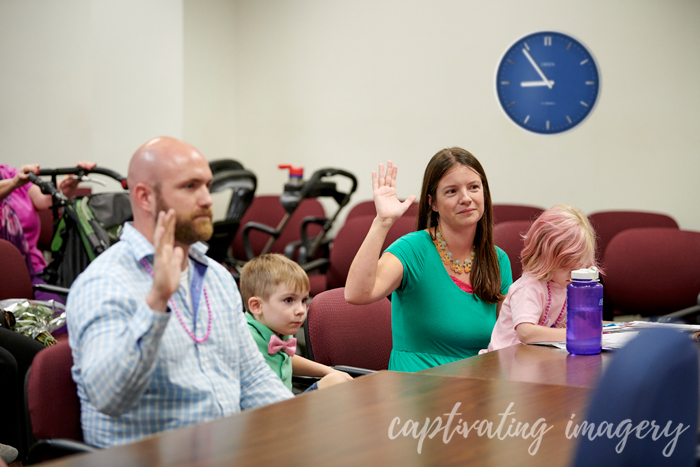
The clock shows 8.54
